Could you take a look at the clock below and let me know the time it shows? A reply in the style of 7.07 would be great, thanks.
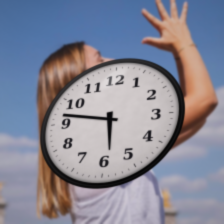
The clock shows 5.47
